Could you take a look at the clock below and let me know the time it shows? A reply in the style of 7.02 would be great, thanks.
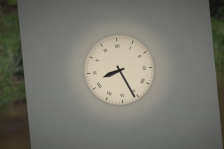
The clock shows 8.26
